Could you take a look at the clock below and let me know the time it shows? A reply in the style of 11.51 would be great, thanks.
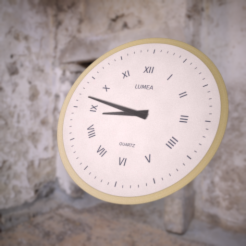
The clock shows 8.47
